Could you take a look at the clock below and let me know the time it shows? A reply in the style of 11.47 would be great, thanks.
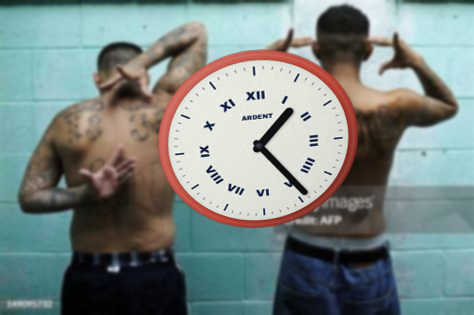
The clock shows 1.24
